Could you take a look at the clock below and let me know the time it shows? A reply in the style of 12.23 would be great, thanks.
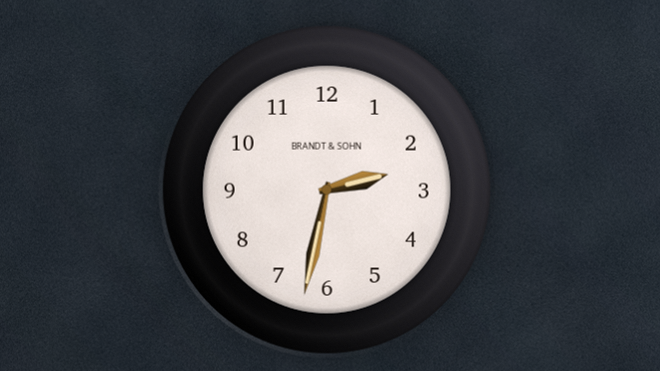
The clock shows 2.32
